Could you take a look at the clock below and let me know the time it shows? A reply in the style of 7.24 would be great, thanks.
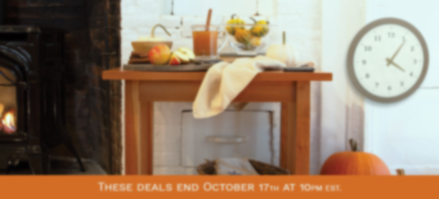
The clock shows 4.06
